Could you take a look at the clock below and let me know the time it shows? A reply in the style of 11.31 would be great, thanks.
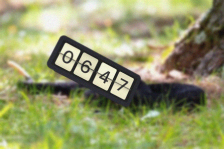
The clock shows 6.47
